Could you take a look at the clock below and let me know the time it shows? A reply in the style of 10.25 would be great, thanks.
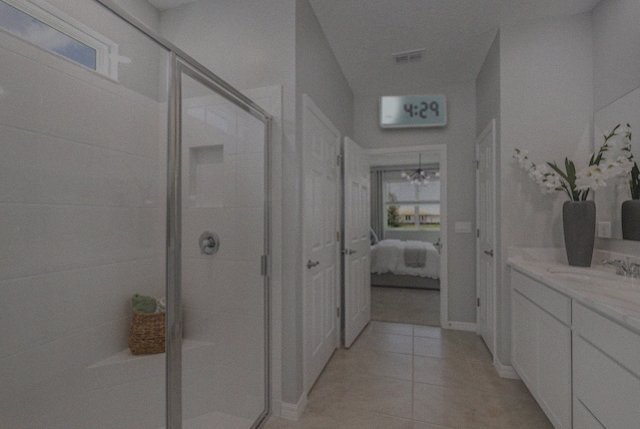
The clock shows 4.29
